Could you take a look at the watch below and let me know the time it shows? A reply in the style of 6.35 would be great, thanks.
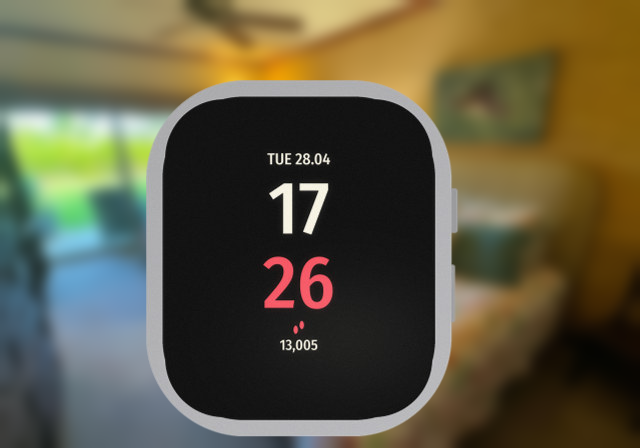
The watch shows 17.26
